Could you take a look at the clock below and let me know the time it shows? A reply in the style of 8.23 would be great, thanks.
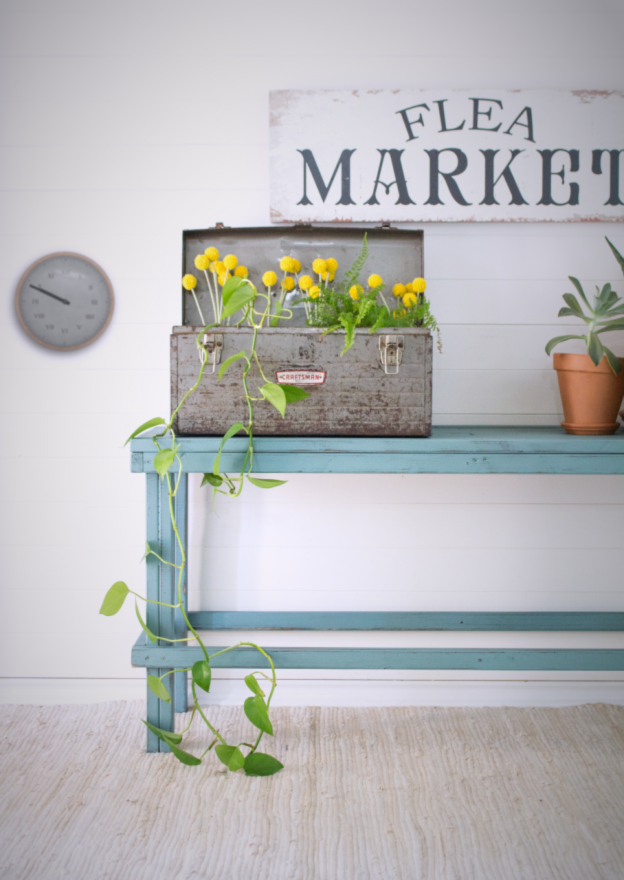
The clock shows 9.49
